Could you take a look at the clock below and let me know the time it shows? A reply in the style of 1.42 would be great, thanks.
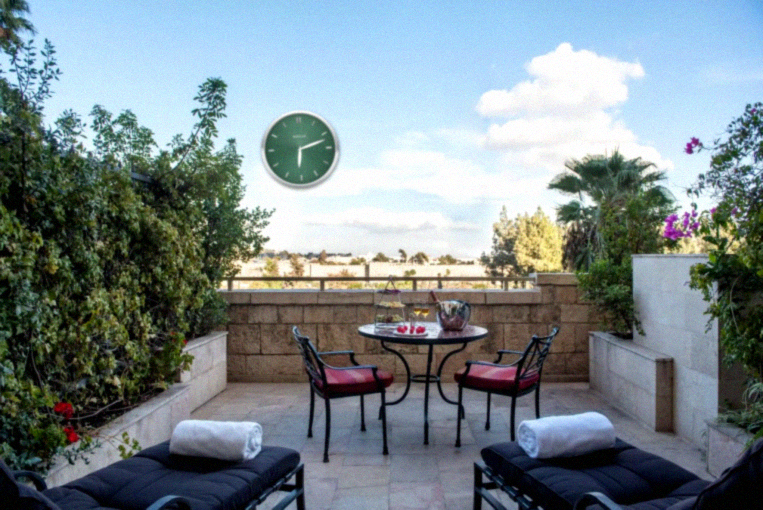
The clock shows 6.12
